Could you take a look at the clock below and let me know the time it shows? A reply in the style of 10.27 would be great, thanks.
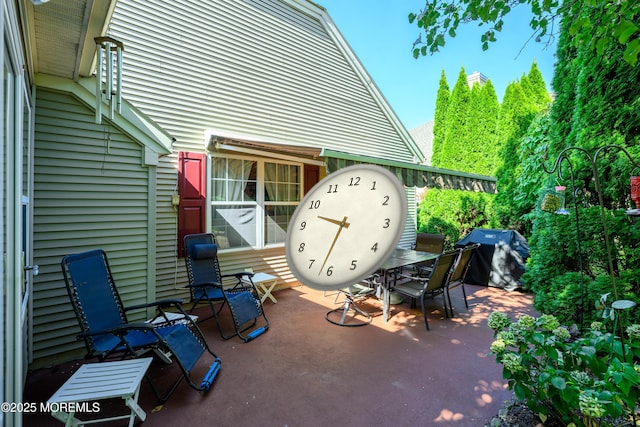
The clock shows 9.32
